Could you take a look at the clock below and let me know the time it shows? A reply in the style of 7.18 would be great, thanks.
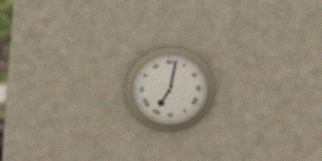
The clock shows 7.02
